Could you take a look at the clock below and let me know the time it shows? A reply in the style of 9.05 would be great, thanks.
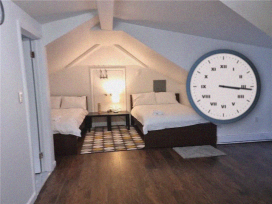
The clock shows 3.16
